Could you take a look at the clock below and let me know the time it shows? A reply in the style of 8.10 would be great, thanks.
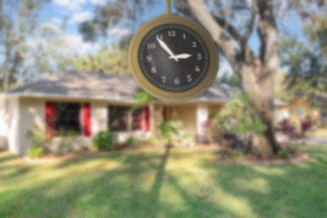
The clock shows 2.54
